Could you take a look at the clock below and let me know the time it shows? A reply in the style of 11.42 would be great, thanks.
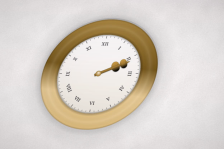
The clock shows 2.11
